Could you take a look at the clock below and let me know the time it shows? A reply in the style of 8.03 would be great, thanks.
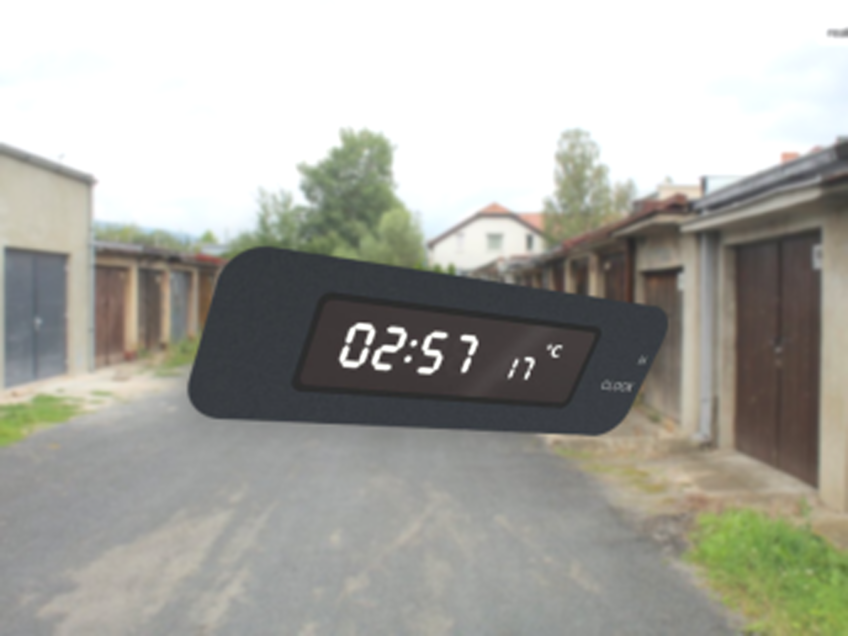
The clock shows 2.57
